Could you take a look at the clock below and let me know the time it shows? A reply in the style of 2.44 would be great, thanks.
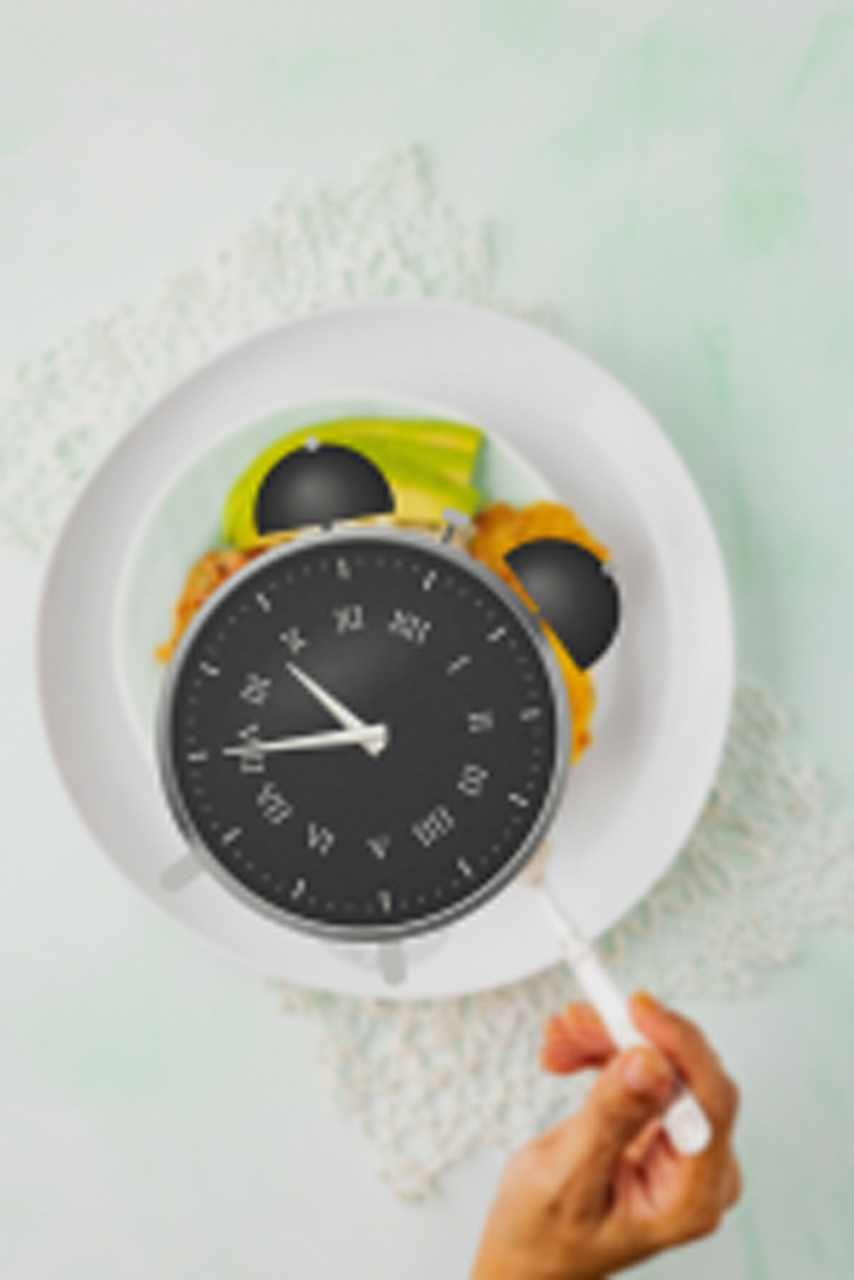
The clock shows 9.40
